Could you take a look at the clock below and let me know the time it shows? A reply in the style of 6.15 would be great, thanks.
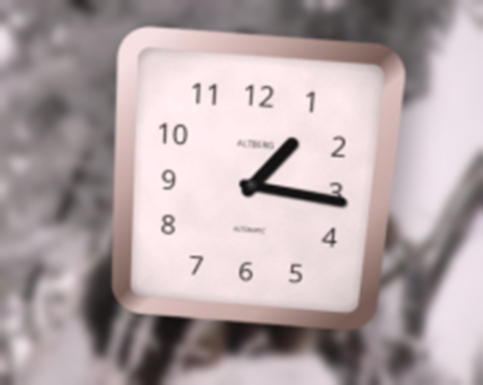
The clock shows 1.16
